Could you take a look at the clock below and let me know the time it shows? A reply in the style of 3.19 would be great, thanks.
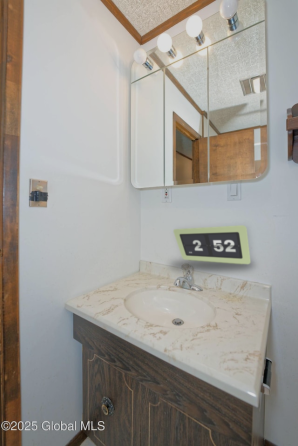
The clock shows 2.52
